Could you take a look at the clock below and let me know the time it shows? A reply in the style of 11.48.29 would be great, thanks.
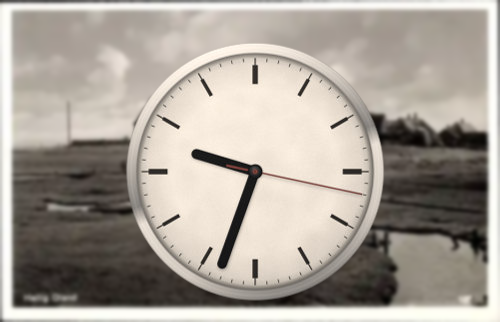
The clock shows 9.33.17
